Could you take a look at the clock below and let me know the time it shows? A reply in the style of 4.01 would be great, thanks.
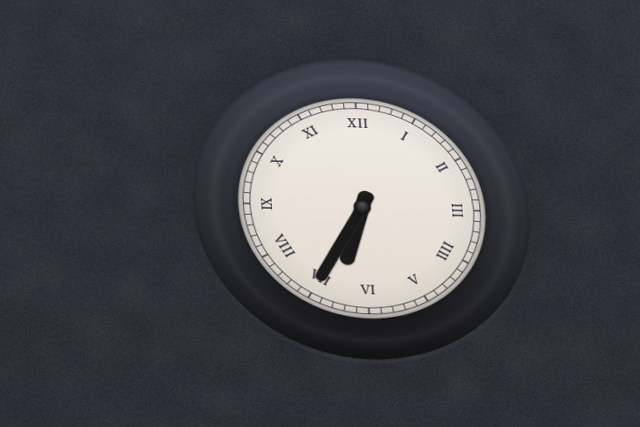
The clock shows 6.35
